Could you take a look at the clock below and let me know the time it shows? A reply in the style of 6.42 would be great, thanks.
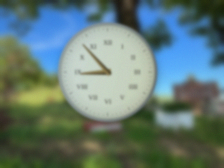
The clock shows 8.53
